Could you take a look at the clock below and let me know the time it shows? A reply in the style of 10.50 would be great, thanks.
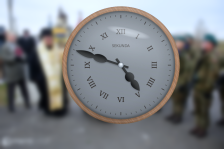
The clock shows 4.48
